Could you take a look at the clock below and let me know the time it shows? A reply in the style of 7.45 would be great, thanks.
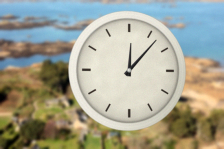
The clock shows 12.07
